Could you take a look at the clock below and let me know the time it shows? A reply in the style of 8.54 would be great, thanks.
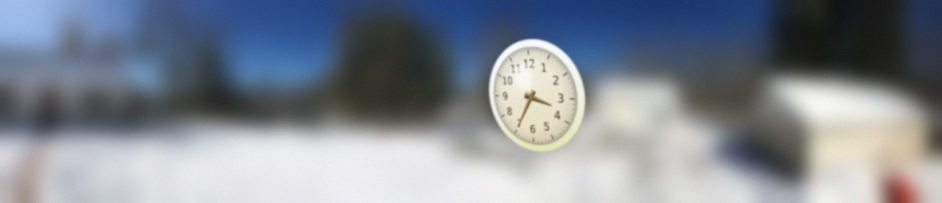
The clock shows 3.35
